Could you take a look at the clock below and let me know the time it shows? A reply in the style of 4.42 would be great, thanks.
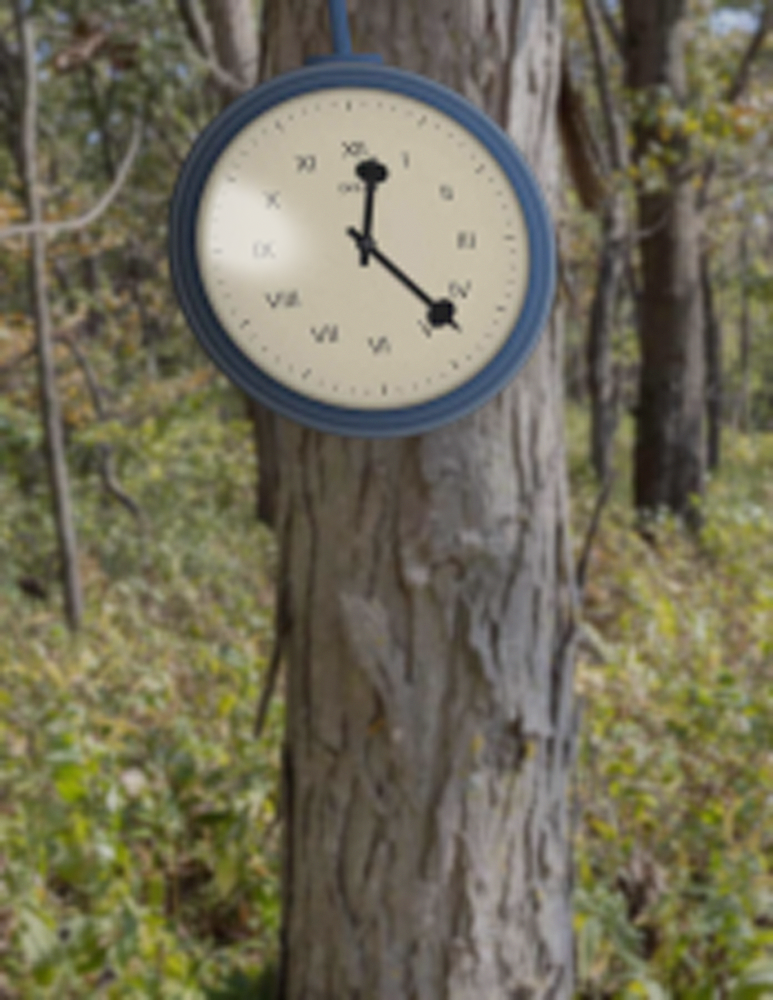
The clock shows 12.23
